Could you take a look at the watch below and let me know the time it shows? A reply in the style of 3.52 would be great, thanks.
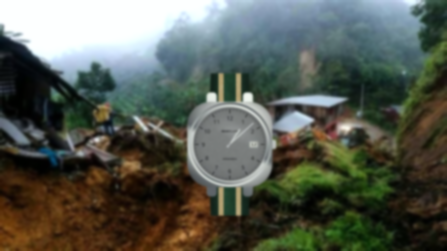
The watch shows 1.08
